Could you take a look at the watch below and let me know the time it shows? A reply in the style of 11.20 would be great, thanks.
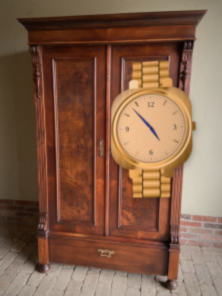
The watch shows 4.53
